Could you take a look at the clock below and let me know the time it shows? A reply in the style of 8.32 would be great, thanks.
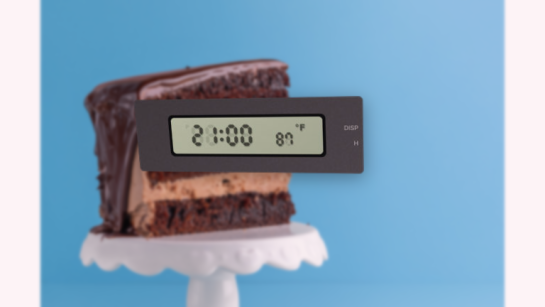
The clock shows 21.00
